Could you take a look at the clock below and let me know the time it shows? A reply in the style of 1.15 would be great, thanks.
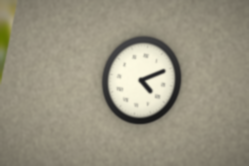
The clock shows 4.10
